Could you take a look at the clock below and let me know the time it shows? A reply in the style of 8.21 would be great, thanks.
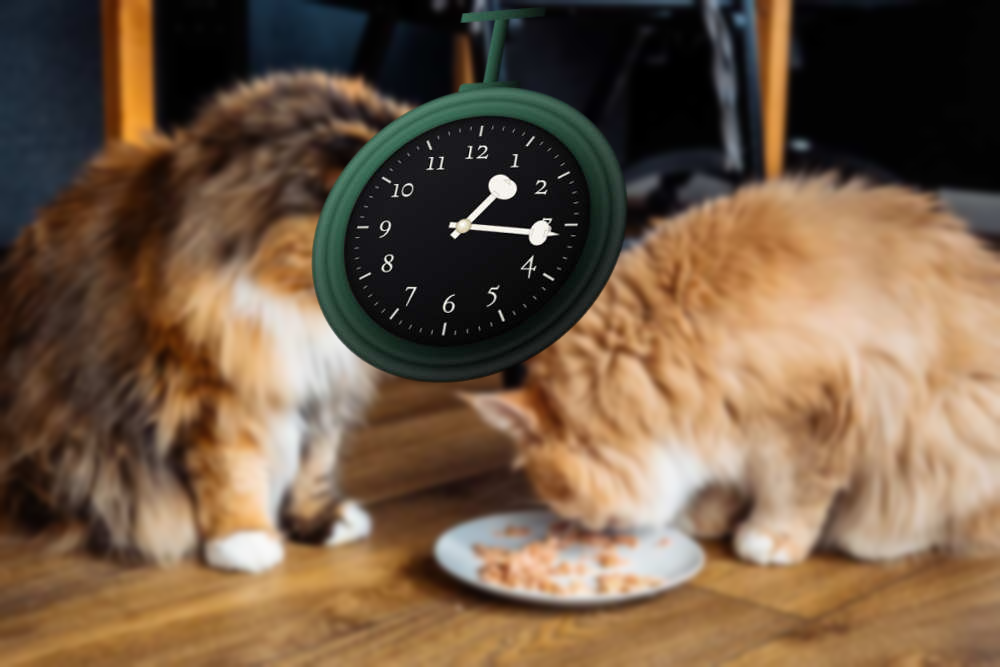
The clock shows 1.16
